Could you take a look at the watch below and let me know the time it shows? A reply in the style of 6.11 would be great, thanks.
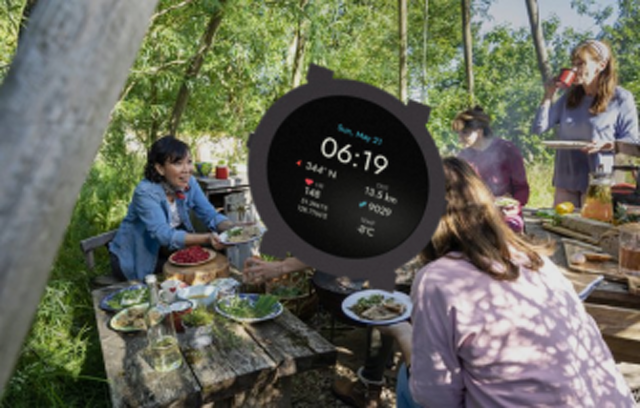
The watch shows 6.19
